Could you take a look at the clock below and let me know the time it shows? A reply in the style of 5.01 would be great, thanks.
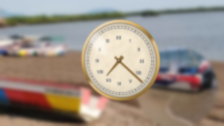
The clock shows 7.22
